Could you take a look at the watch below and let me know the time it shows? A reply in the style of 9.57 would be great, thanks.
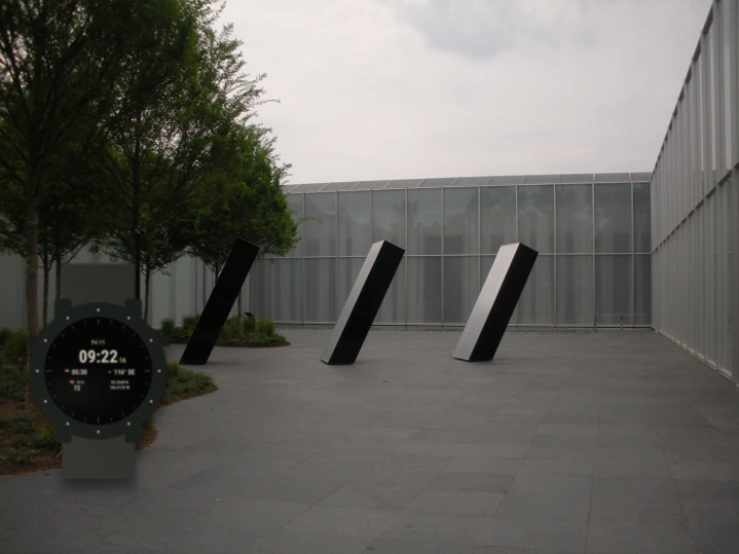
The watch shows 9.22
